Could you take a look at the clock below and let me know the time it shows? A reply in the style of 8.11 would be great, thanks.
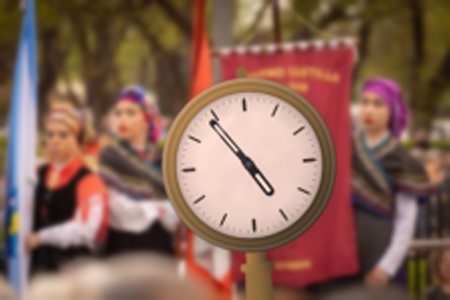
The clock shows 4.54
